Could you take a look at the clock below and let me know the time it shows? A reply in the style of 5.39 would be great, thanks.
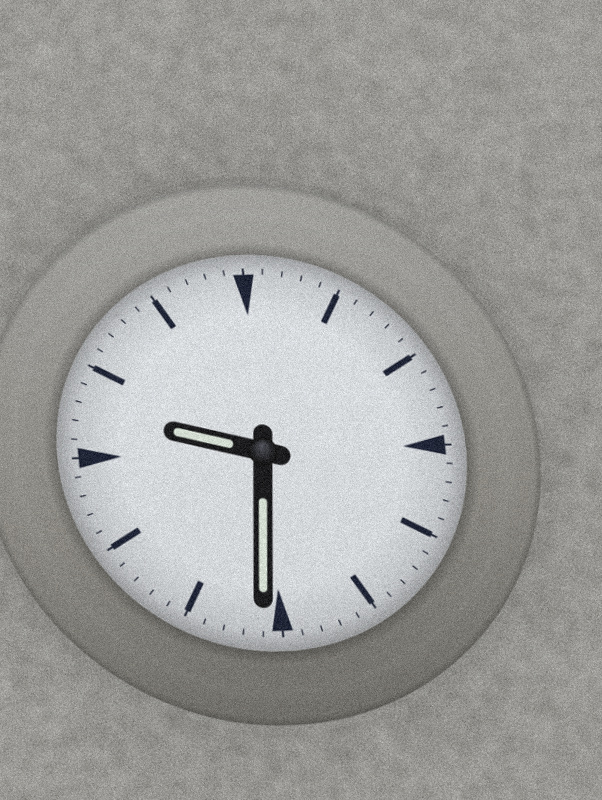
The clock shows 9.31
